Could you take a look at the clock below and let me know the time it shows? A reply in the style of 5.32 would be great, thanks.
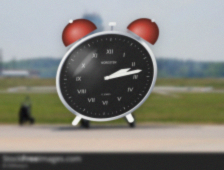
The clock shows 2.13
